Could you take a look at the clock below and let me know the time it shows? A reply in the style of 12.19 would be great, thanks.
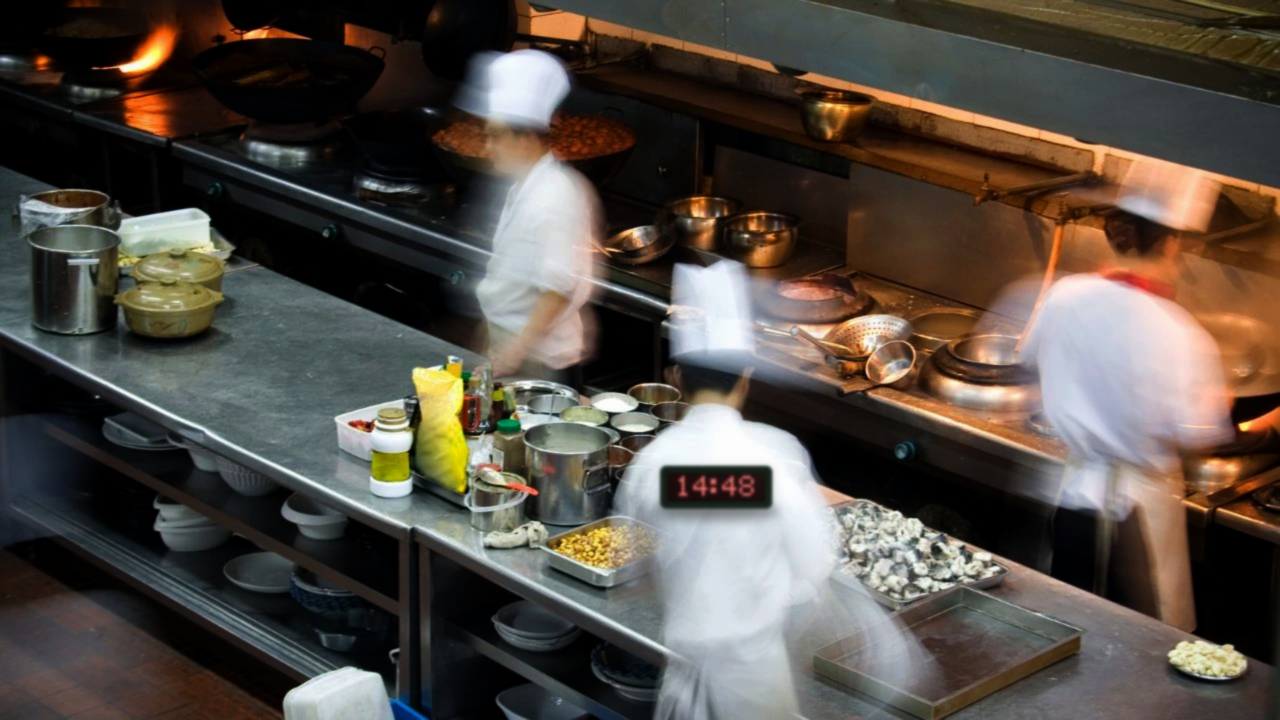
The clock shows 14.48
